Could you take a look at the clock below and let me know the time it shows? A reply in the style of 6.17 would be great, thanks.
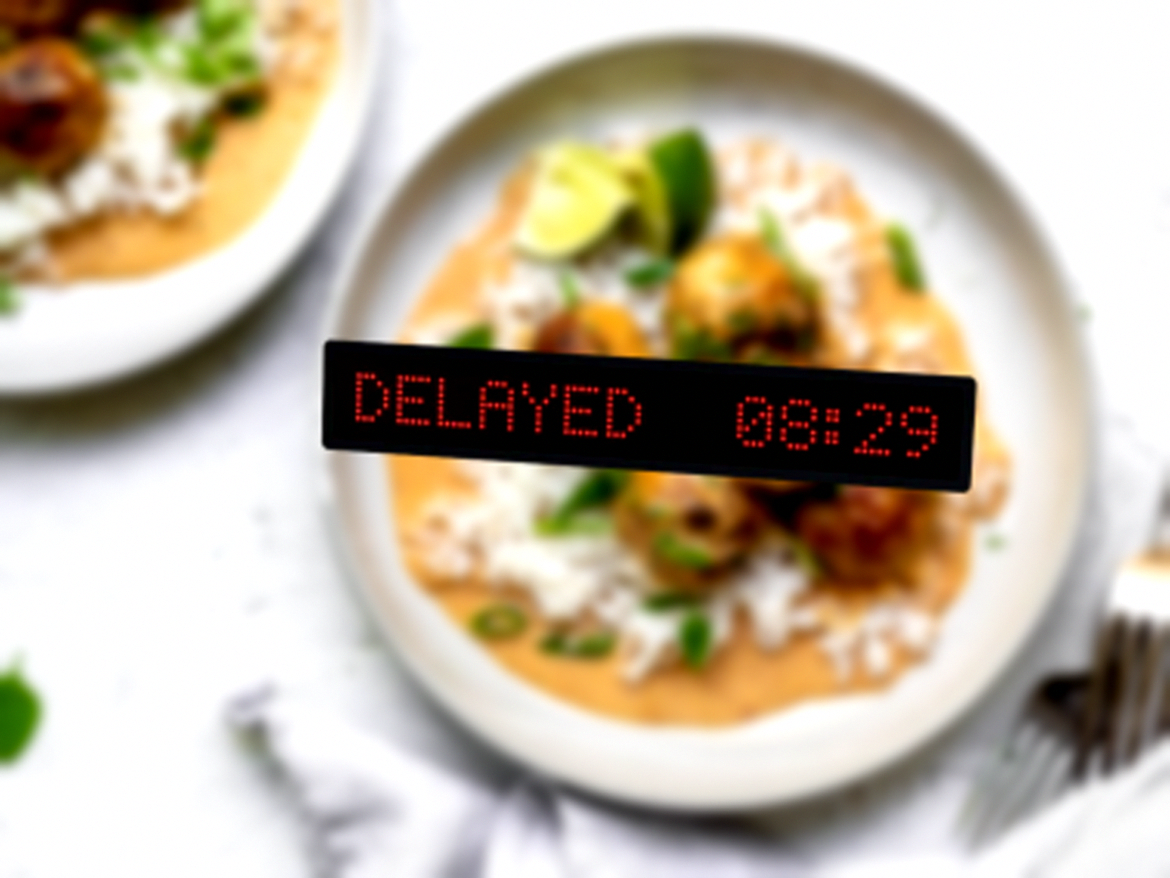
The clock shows 8.29
